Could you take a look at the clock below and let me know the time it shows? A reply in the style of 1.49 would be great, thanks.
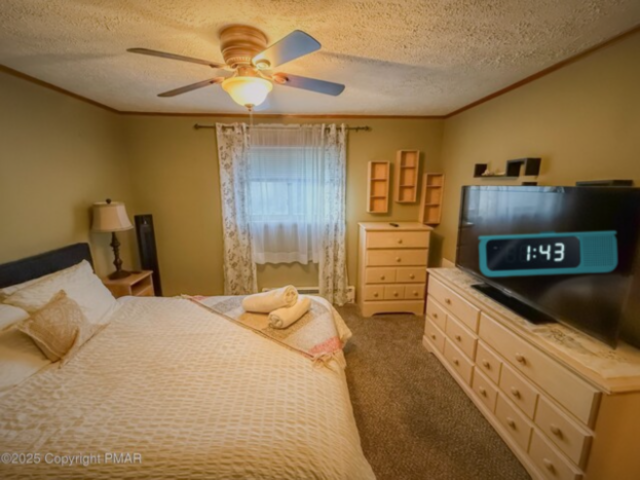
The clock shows 1.43
